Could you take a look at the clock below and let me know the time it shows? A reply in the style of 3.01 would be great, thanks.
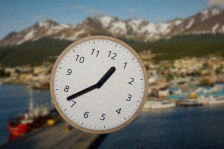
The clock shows 12.37
